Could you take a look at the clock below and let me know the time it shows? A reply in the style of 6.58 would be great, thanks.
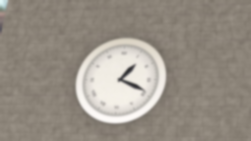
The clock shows 1.19
